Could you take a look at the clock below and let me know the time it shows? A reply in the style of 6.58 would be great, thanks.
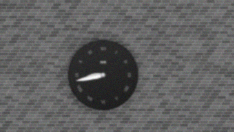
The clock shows 8.43
